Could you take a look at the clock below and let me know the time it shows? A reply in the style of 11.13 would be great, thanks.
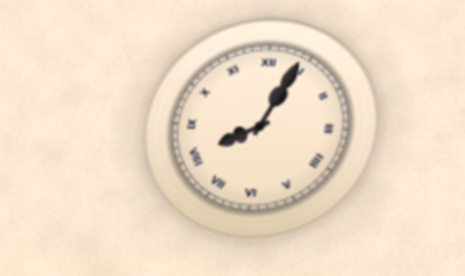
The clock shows 8.04
